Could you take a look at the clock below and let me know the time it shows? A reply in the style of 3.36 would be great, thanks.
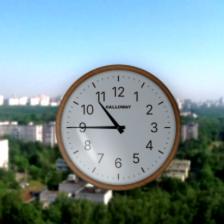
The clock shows 10.45
